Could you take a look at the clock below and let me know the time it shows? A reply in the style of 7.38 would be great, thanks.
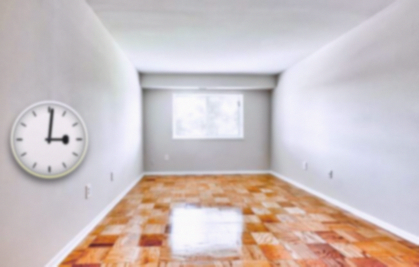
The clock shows 3.01
